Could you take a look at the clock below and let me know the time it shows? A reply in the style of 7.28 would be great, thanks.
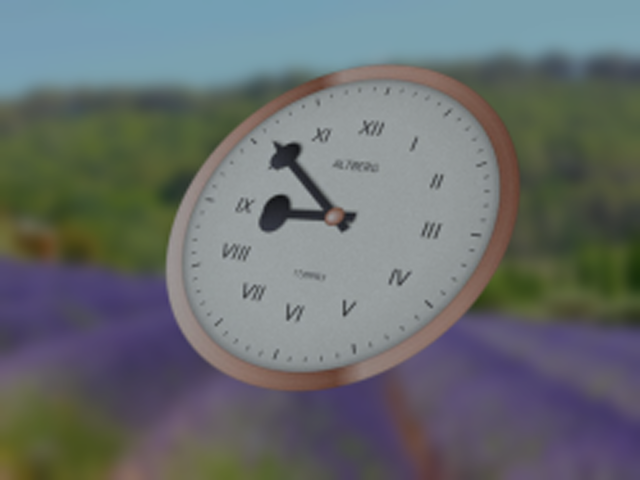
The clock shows 8.51
